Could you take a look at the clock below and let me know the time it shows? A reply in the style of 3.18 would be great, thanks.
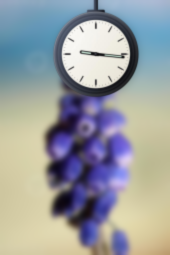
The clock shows 9.16
